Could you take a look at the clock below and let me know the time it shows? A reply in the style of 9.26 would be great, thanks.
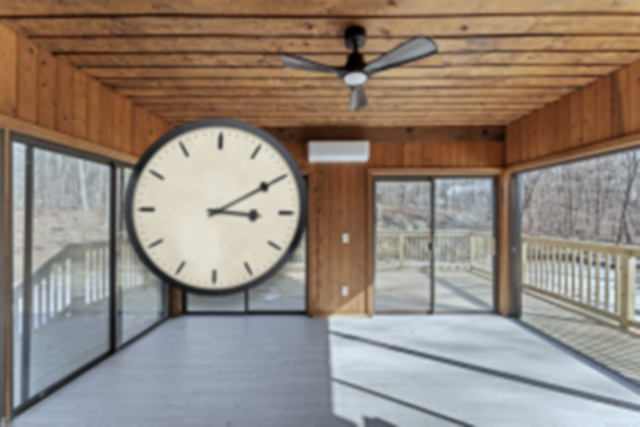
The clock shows 3.10
